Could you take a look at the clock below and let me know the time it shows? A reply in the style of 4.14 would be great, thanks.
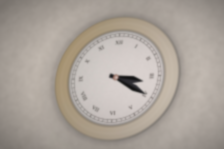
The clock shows 3.20
